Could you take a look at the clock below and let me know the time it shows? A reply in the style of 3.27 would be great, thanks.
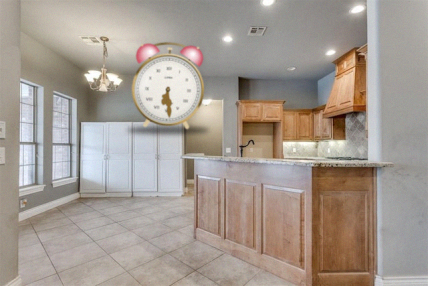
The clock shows 6.29
